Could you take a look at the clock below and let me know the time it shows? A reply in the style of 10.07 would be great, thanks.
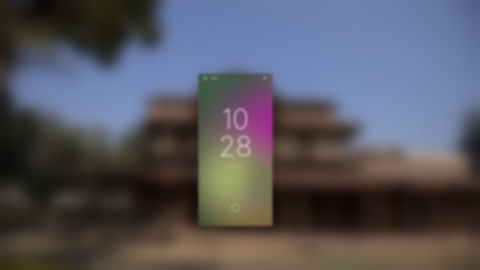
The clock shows 10.28
